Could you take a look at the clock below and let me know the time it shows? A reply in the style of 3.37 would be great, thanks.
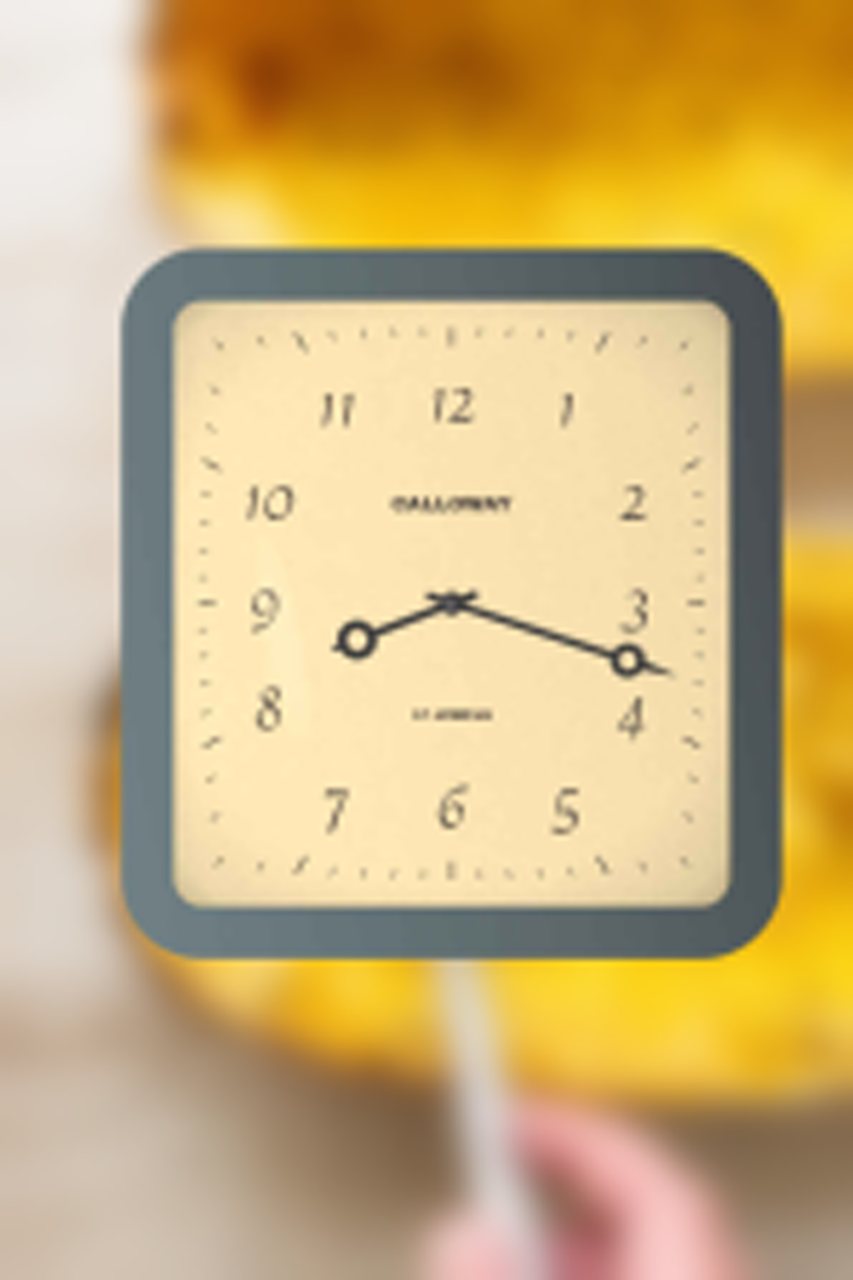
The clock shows 8.18
